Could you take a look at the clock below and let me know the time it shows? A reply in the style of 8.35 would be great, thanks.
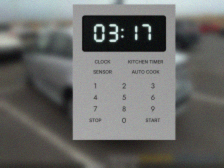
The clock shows 3.17
